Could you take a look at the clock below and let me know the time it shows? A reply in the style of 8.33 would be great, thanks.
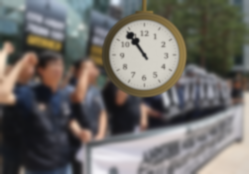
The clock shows 10.54
